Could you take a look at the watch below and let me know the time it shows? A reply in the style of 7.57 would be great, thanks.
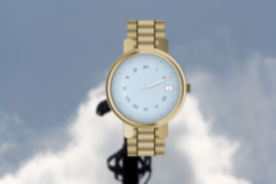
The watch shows 2.11
